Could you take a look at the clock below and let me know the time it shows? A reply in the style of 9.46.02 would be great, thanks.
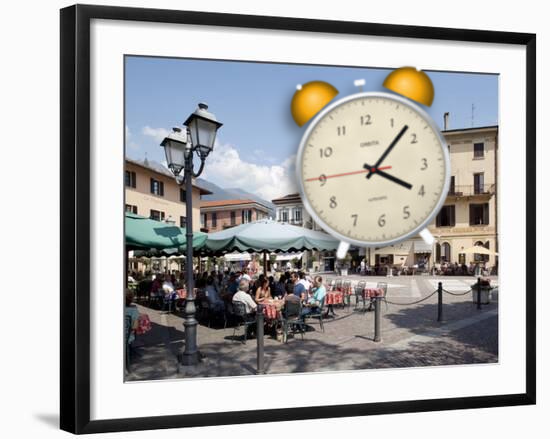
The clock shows 4.07.45
